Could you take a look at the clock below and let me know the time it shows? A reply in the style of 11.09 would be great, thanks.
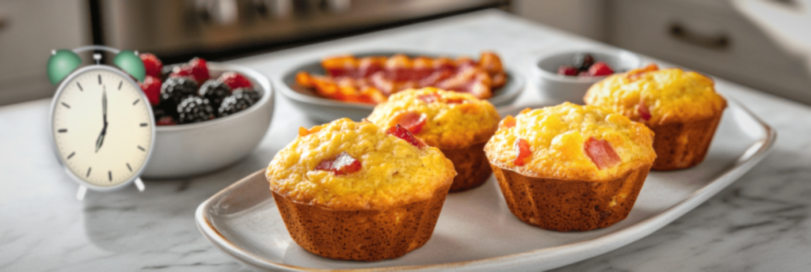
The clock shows 7.01
